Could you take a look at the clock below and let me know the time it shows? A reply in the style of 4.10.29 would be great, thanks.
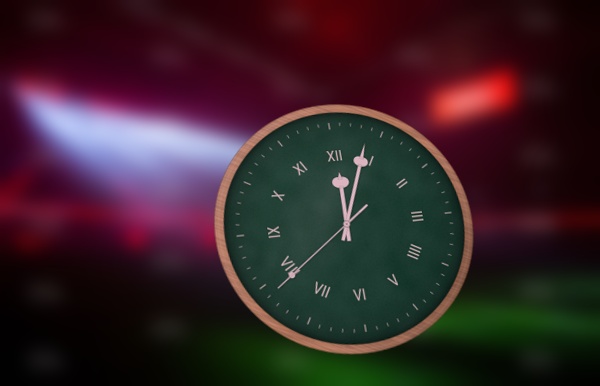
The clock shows 12.03.39
